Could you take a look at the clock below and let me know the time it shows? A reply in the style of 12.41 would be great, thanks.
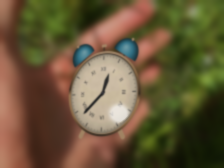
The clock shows 12.38
